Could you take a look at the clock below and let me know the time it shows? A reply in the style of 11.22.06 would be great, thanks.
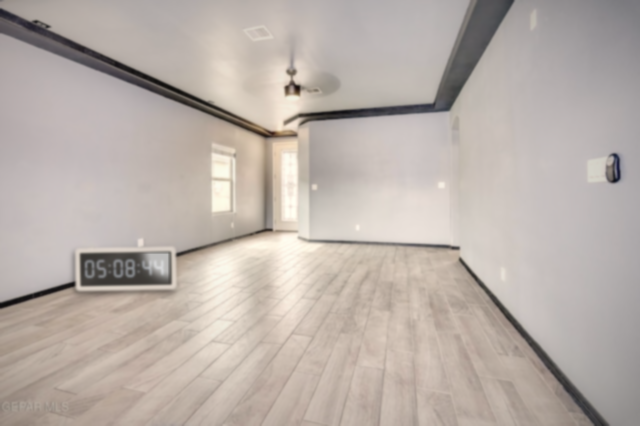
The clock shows 5.08.44
